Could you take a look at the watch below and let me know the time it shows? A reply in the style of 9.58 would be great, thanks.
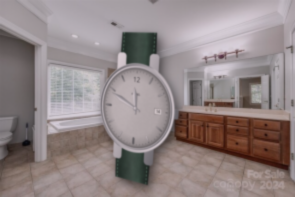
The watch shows 11.49
